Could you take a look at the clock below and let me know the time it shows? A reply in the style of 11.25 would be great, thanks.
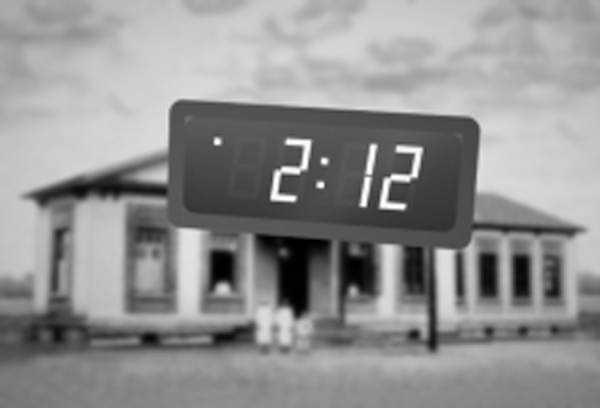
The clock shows 2.12
